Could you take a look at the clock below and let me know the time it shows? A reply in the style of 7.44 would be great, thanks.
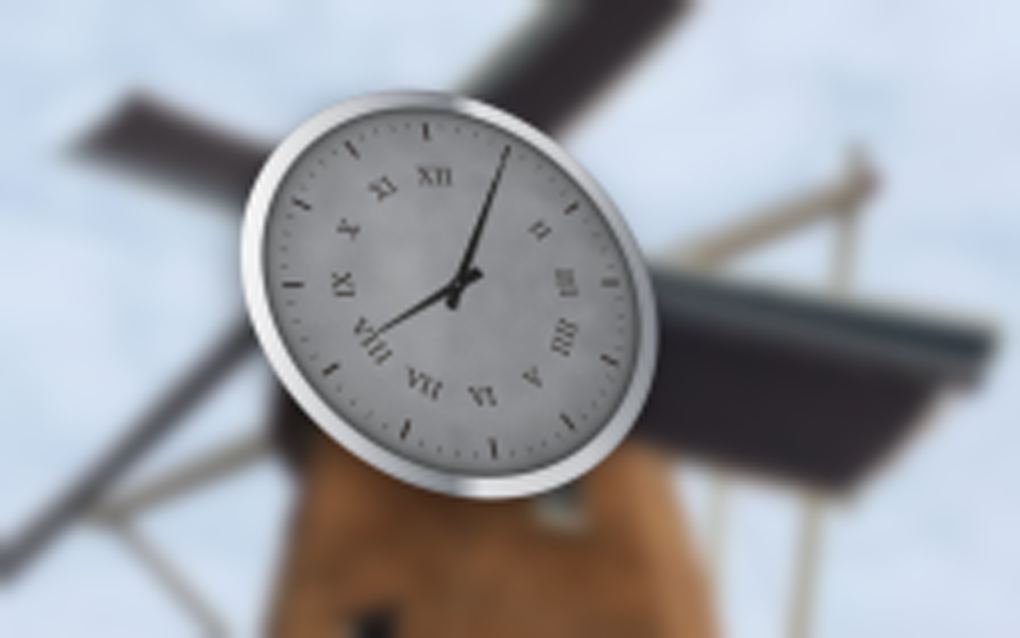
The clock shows 8.05
